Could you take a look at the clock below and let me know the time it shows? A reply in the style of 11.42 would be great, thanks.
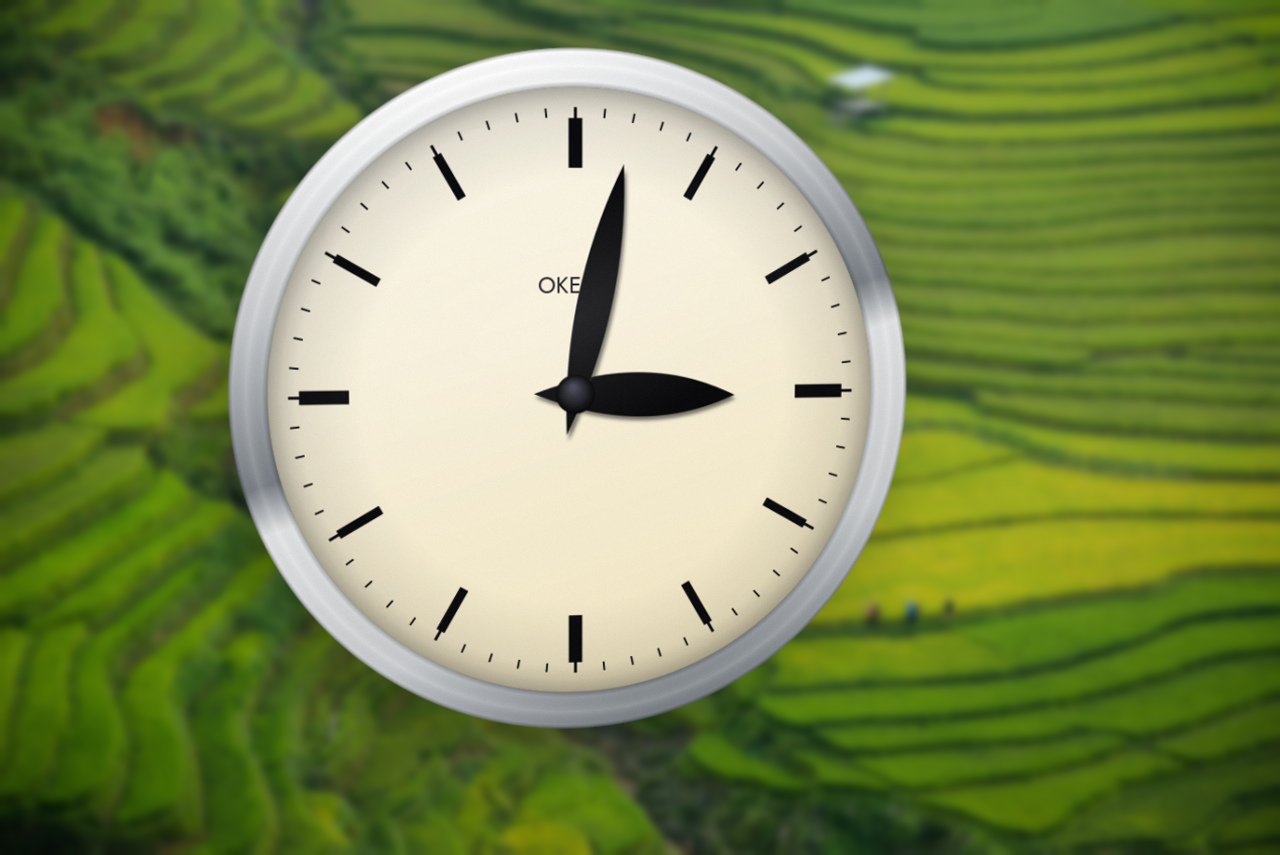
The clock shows 3.02
